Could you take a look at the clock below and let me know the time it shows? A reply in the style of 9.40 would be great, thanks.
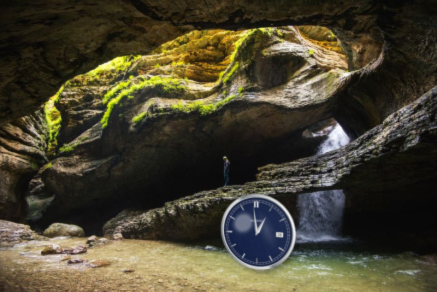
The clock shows 12.59
